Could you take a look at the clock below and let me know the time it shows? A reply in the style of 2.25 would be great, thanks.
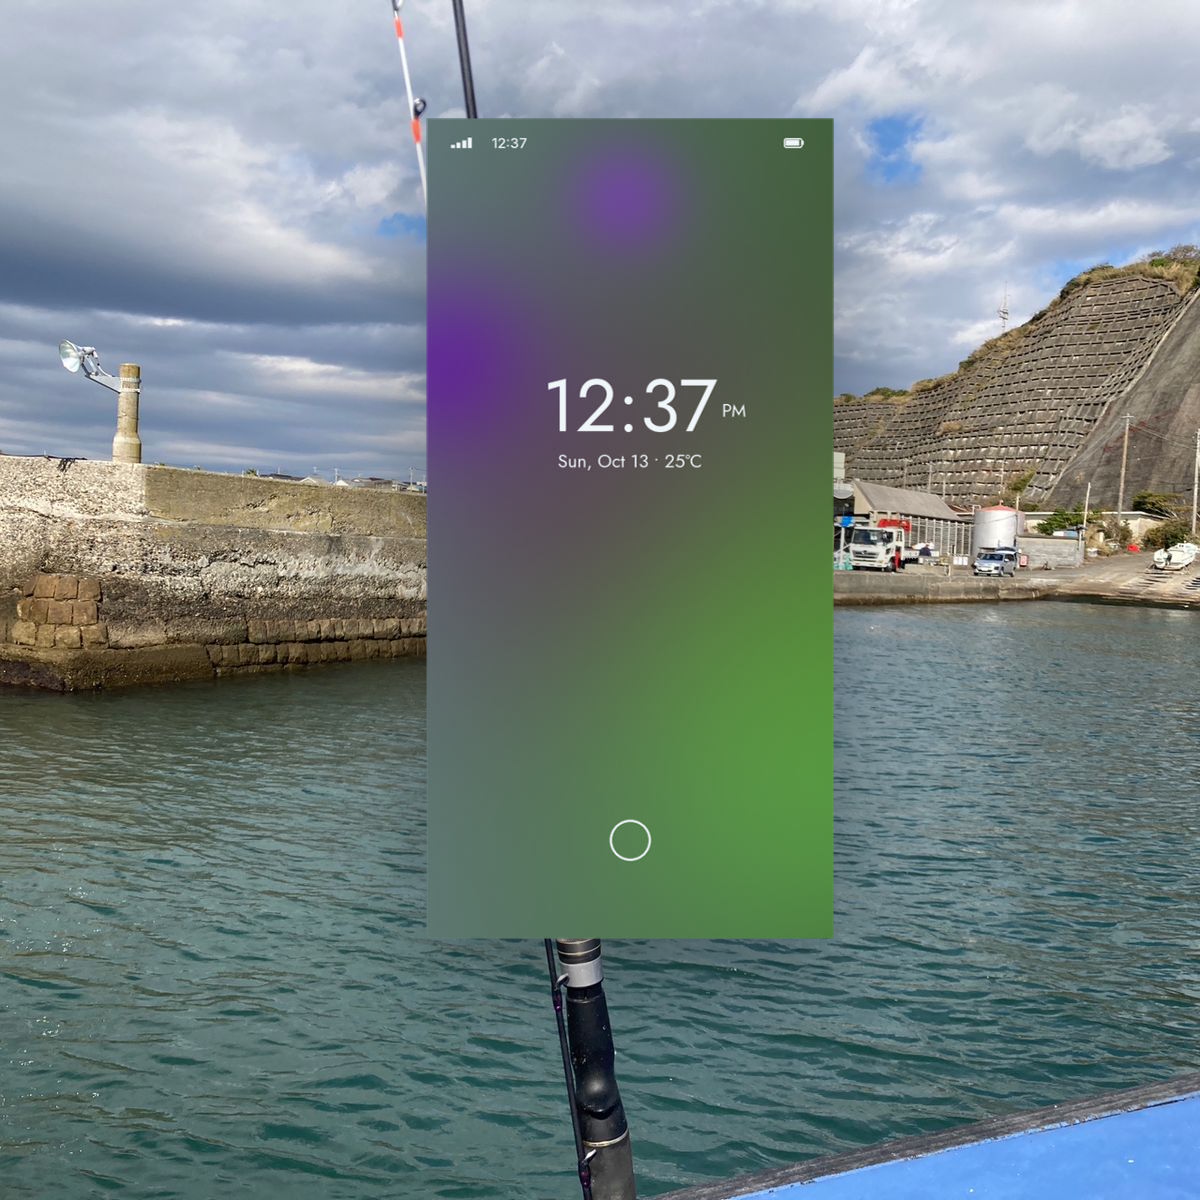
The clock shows 12.37
